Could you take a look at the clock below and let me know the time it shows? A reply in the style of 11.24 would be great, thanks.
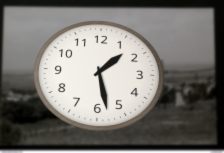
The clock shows 1.28
